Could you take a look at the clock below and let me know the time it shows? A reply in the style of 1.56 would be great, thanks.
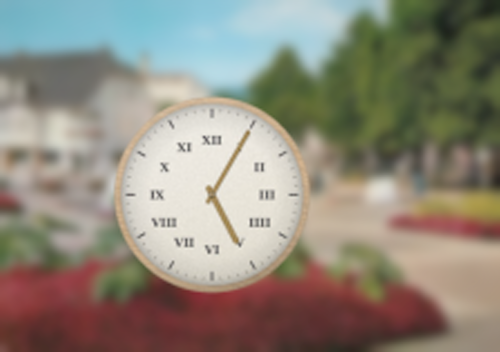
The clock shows 5.05
